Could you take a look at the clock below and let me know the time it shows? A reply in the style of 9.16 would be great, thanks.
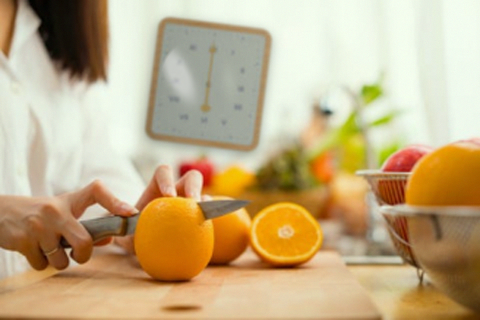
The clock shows 6.00
